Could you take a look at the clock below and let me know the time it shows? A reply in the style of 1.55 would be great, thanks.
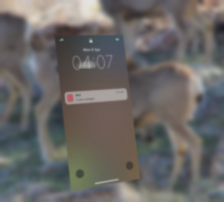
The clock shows 4.07
